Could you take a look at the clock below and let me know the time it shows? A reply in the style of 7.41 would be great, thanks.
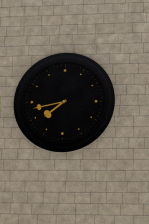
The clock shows 7.43
